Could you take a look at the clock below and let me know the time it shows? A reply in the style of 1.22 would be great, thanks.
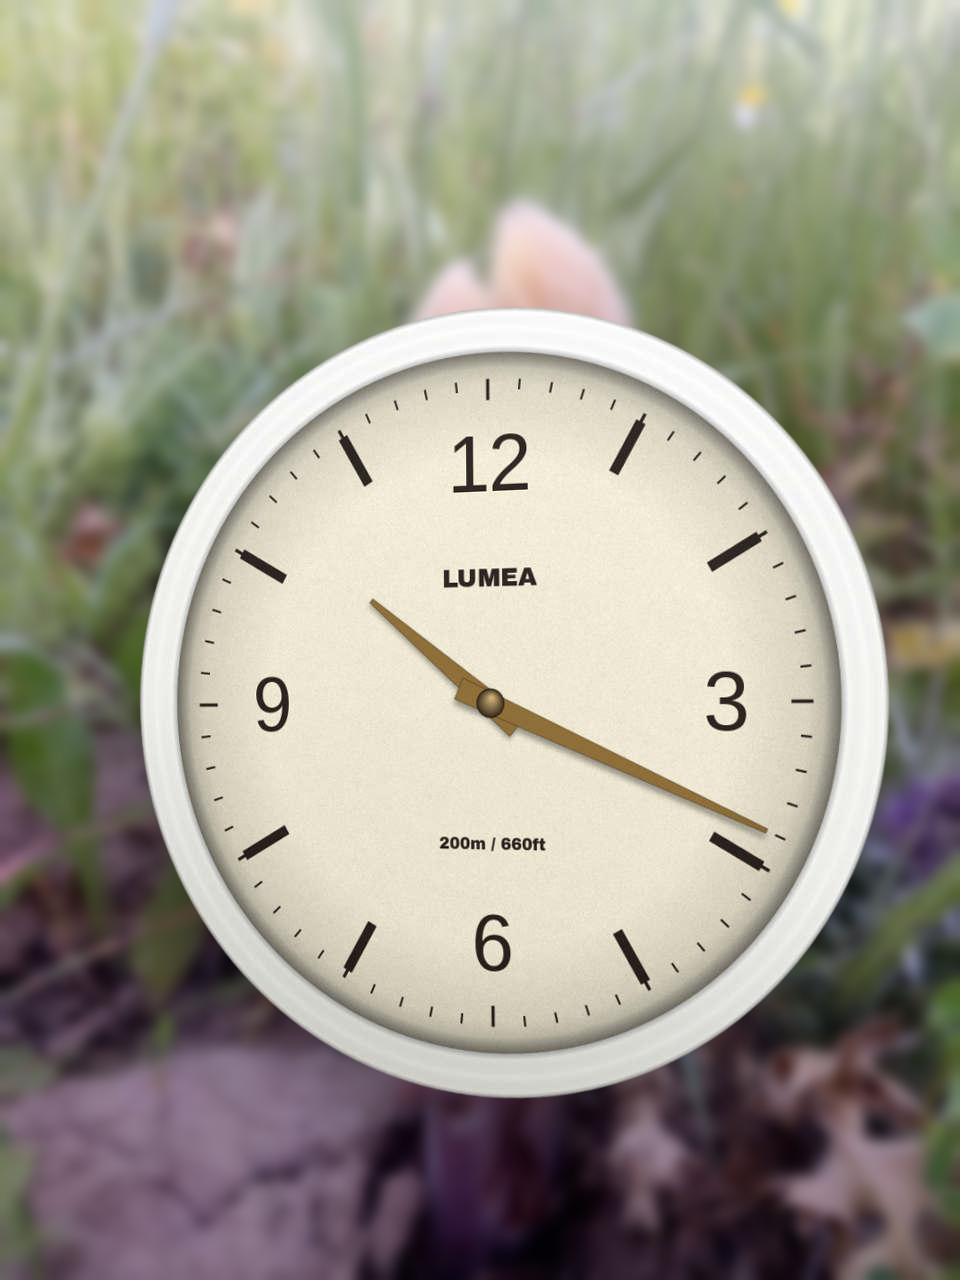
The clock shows 10.19
